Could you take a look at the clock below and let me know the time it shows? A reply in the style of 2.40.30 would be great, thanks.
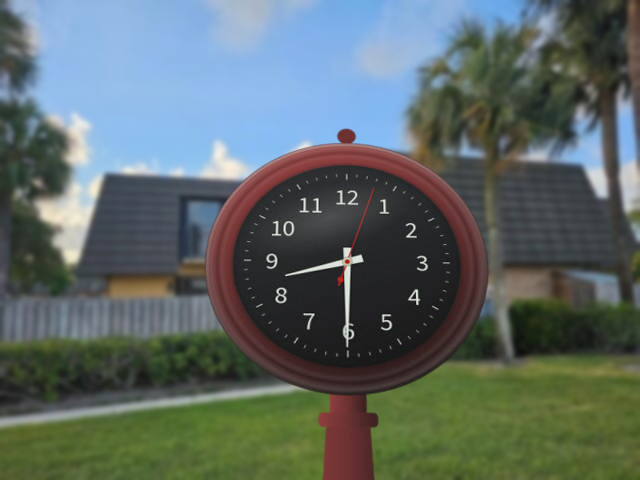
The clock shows 8.30.03
